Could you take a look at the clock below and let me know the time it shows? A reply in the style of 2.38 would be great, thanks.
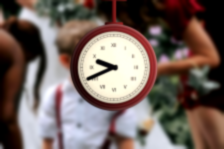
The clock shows 9.41
